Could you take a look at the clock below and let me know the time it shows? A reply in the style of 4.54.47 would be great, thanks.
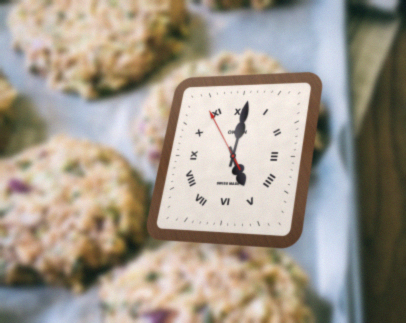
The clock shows 5.00.54
